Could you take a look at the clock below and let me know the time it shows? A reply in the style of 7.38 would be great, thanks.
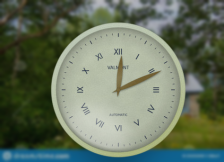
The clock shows 12.11
